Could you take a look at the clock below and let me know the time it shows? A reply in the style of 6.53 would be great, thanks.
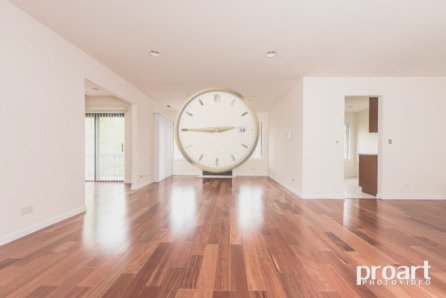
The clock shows 2.45
